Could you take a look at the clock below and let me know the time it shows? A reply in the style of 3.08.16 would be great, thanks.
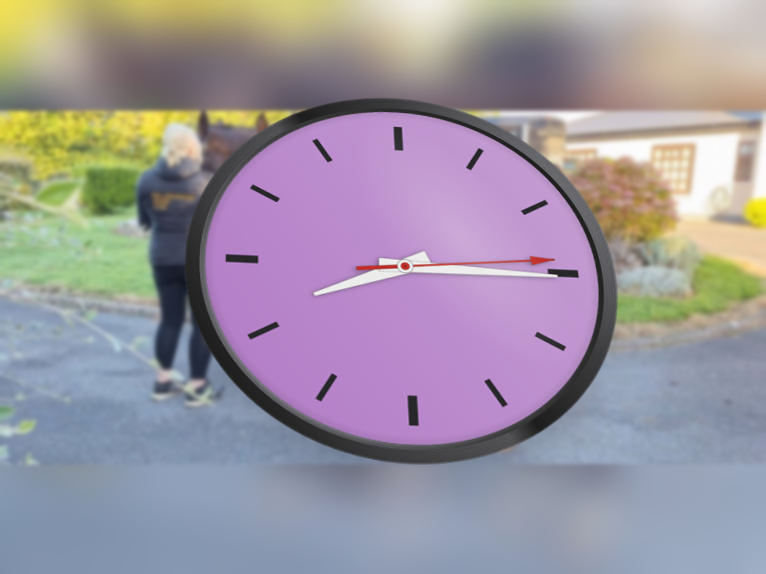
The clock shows 8.15.14
